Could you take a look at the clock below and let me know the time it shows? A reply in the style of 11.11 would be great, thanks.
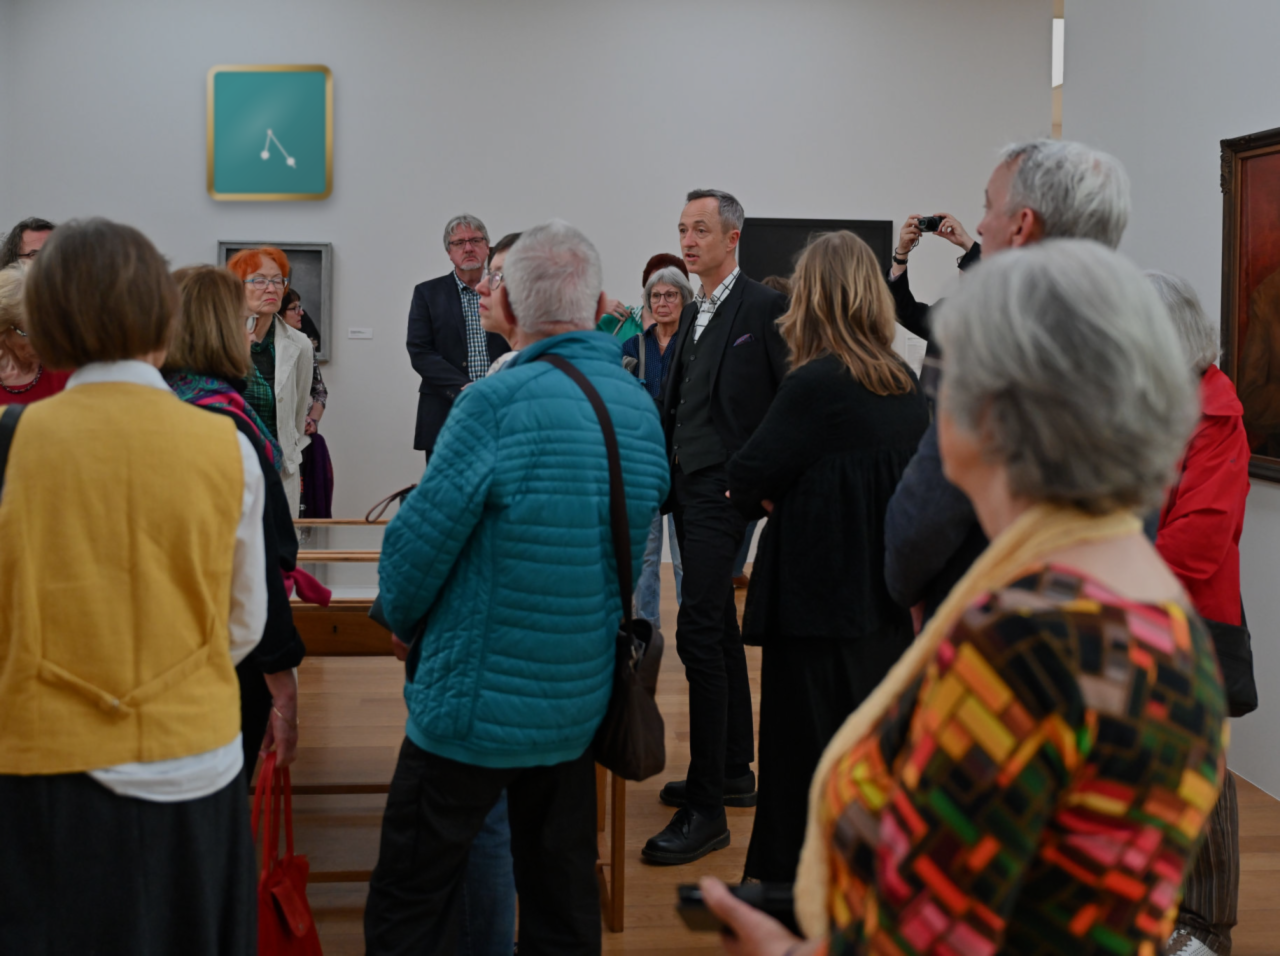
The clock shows 6.24
